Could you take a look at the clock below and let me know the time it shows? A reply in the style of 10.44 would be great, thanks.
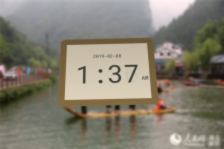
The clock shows 1.37
